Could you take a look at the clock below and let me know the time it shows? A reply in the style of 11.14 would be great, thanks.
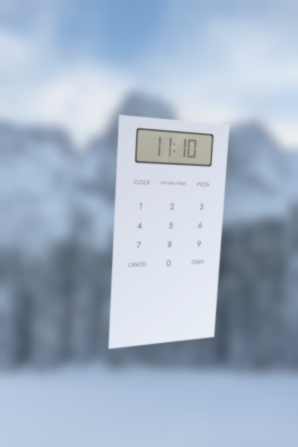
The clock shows 11.10
